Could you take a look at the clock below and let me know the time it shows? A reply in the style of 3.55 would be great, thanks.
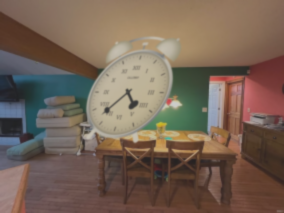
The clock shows 4.37
